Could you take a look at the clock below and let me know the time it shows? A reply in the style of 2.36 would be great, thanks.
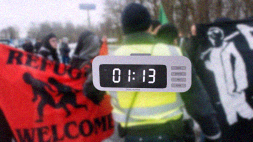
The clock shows 1.13
